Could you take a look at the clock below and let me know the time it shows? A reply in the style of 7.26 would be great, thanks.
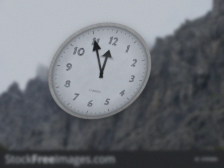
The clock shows 11.55
